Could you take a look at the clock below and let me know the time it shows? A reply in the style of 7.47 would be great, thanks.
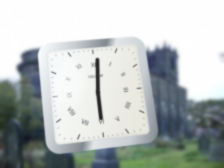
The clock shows 6.01
